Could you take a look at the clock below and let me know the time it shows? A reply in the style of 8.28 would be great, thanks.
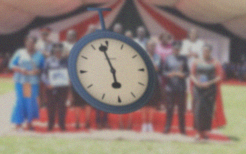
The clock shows 5.58
